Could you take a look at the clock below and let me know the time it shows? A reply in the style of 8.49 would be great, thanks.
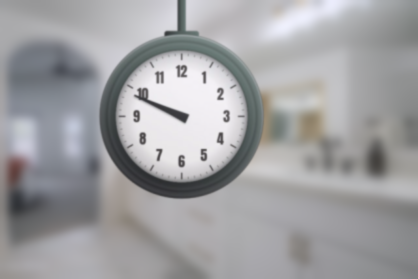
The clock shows 9.49
